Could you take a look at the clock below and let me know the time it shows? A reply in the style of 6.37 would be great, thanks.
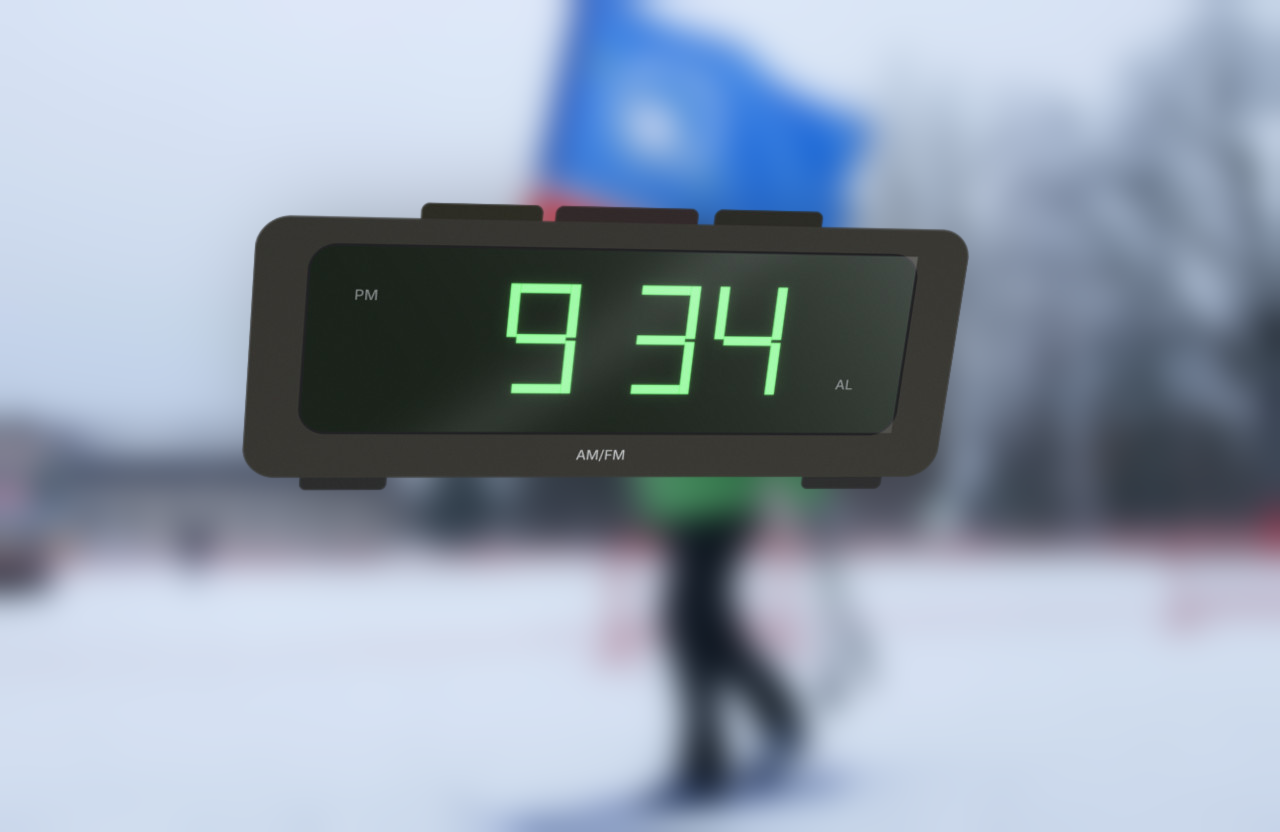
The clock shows 9.34
